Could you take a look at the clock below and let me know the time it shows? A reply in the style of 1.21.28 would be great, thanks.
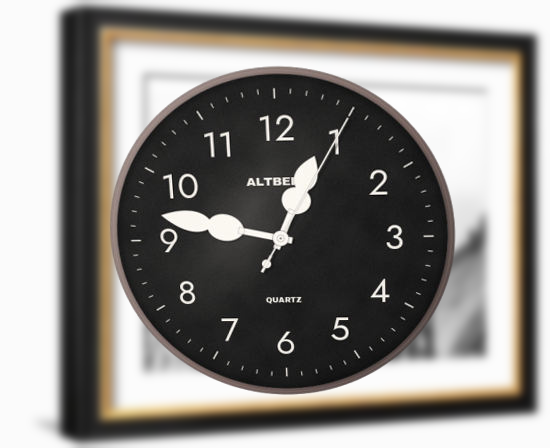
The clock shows 12.47.05
